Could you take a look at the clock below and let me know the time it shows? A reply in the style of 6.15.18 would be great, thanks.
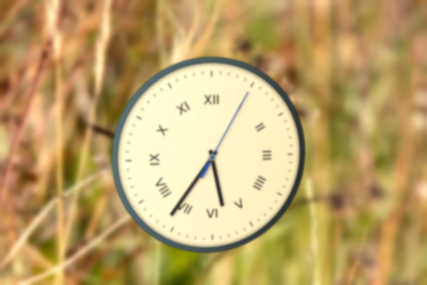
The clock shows 5.36.05
